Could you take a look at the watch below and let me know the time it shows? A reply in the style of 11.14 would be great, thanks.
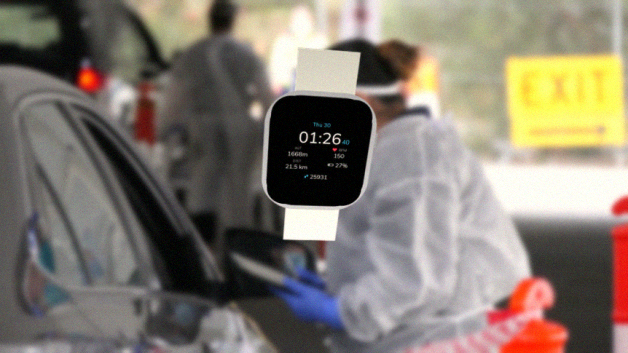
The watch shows 1.26
